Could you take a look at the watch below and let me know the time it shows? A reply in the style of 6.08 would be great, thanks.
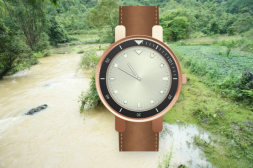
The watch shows 10.50
